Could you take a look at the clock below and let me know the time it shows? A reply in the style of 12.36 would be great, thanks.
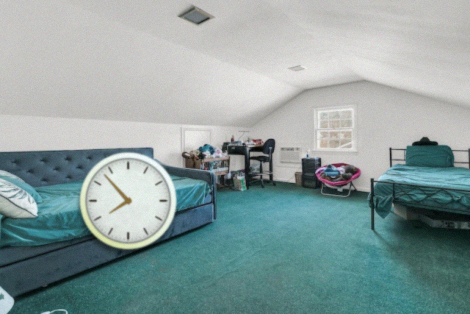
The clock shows 7.53
